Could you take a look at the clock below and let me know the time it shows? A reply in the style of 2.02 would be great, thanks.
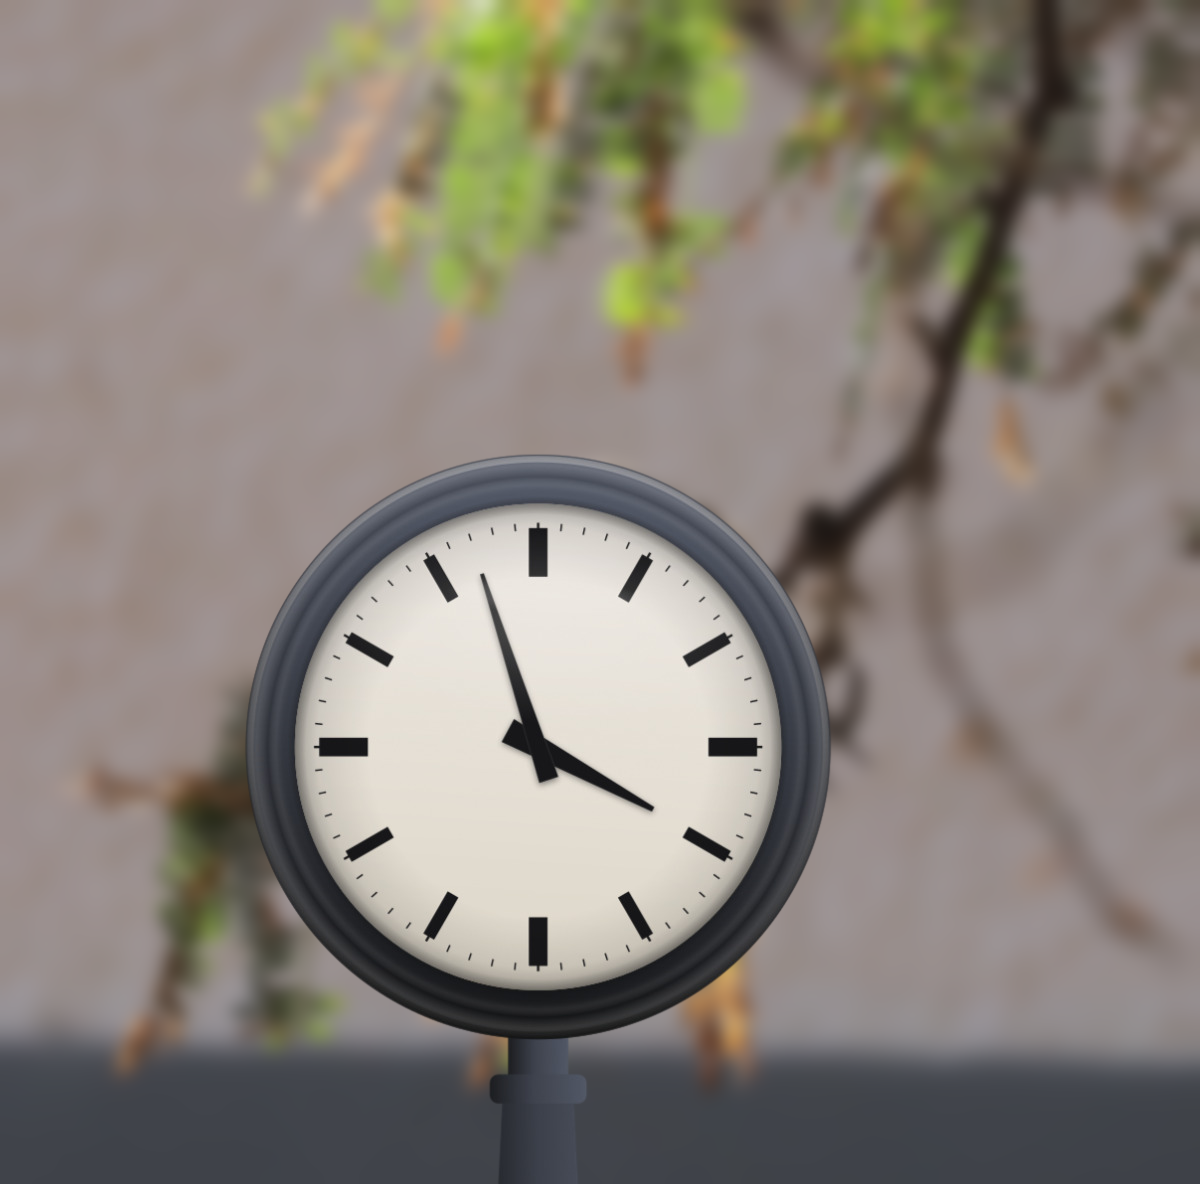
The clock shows 3.57
